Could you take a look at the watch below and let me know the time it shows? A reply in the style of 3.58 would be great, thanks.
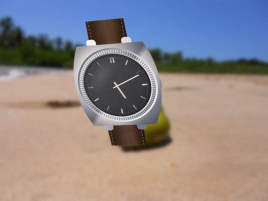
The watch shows 5.11
